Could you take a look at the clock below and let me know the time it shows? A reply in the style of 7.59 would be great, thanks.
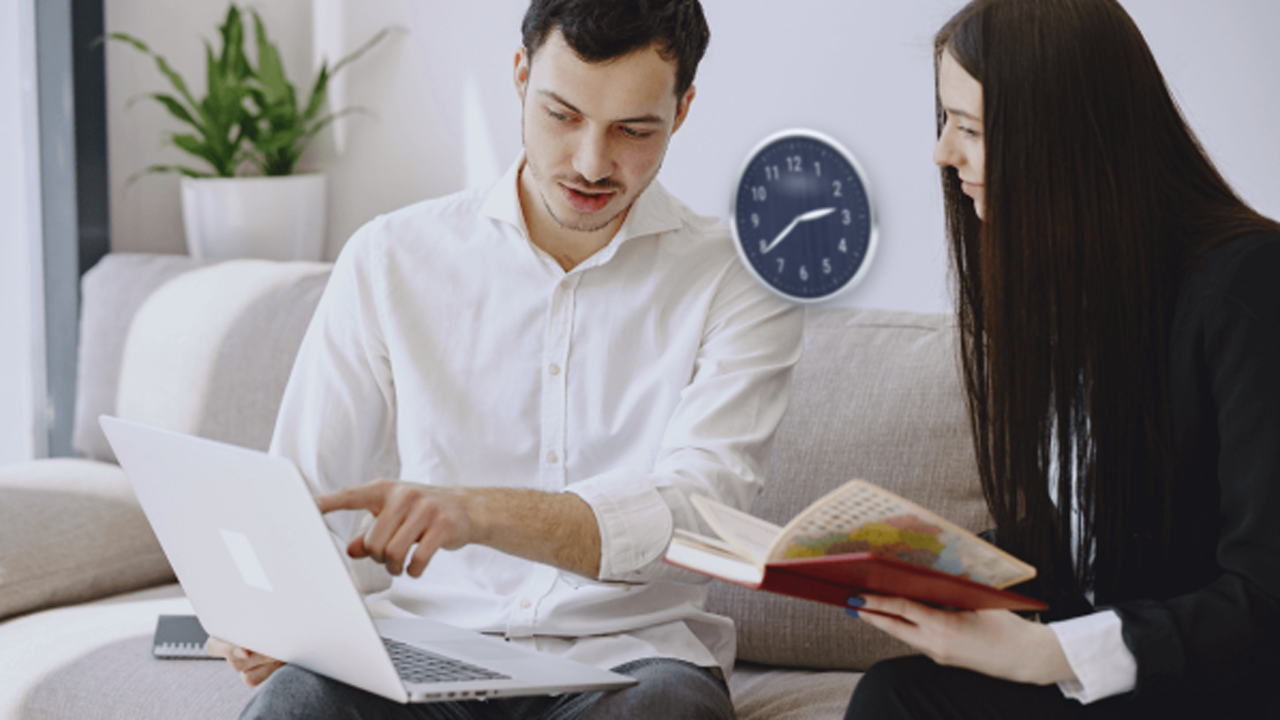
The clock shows 2.39
